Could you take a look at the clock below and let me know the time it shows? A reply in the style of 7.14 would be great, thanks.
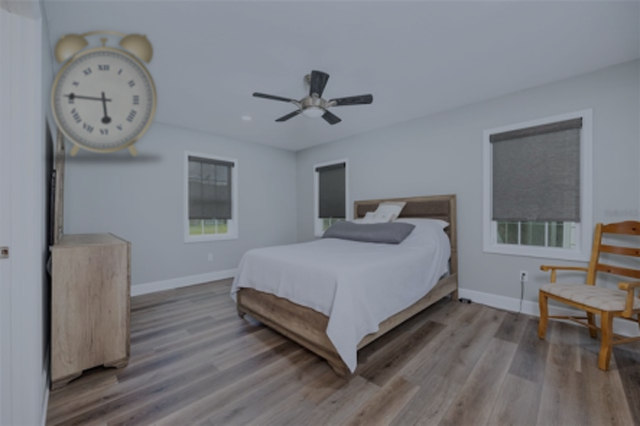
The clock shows 5.46
